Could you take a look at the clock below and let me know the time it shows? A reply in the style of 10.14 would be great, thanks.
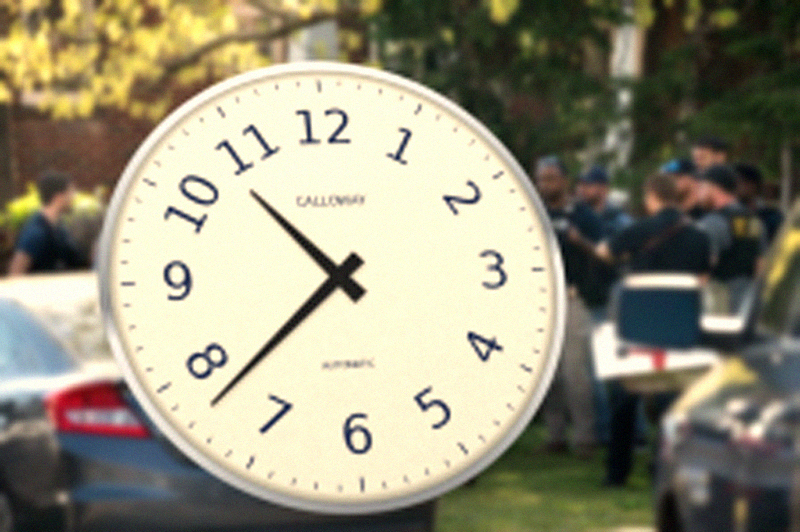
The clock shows 10.38
